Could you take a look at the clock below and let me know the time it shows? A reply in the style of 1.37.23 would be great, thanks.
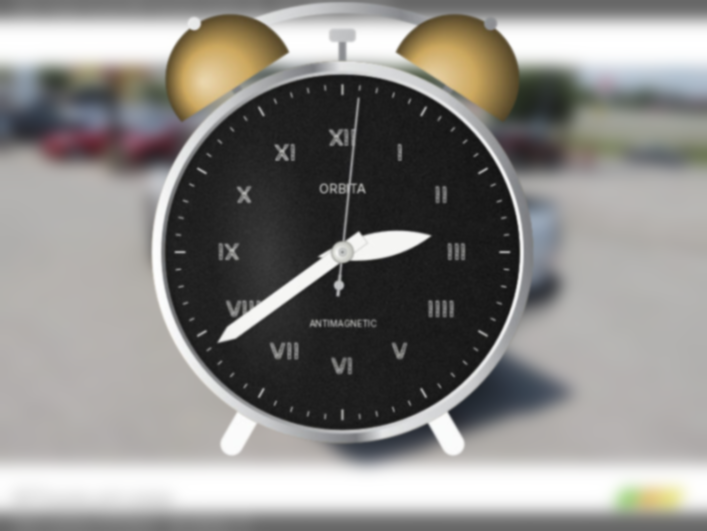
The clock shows 2.39.01
